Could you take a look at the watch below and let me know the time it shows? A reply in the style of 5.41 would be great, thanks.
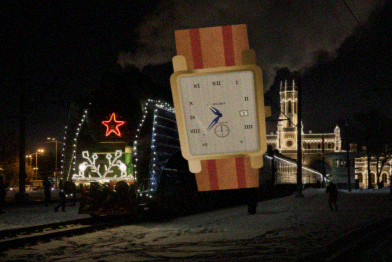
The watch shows 10.37
